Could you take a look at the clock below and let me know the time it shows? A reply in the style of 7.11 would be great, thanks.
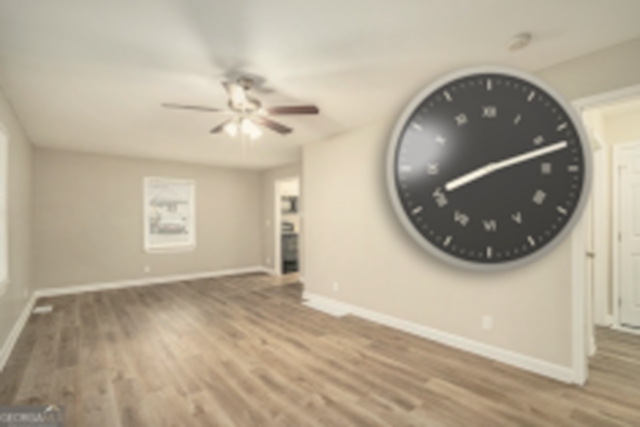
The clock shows 8.12
